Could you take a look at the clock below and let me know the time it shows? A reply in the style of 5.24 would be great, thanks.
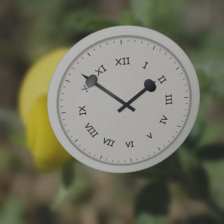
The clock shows 1.52
